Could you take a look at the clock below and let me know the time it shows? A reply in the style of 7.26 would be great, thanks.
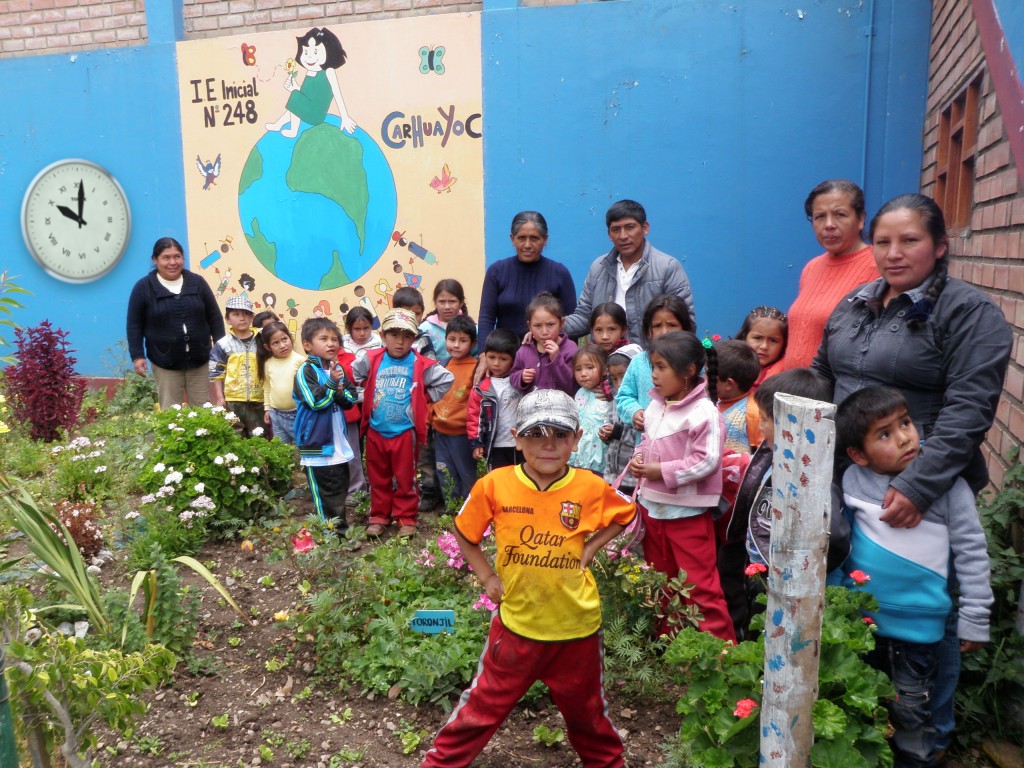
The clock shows 10.01
